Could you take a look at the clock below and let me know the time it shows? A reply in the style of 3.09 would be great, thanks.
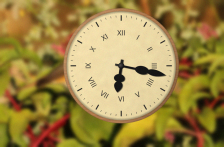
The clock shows 6.17
